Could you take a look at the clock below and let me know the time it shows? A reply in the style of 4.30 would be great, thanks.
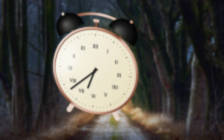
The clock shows 6.38
